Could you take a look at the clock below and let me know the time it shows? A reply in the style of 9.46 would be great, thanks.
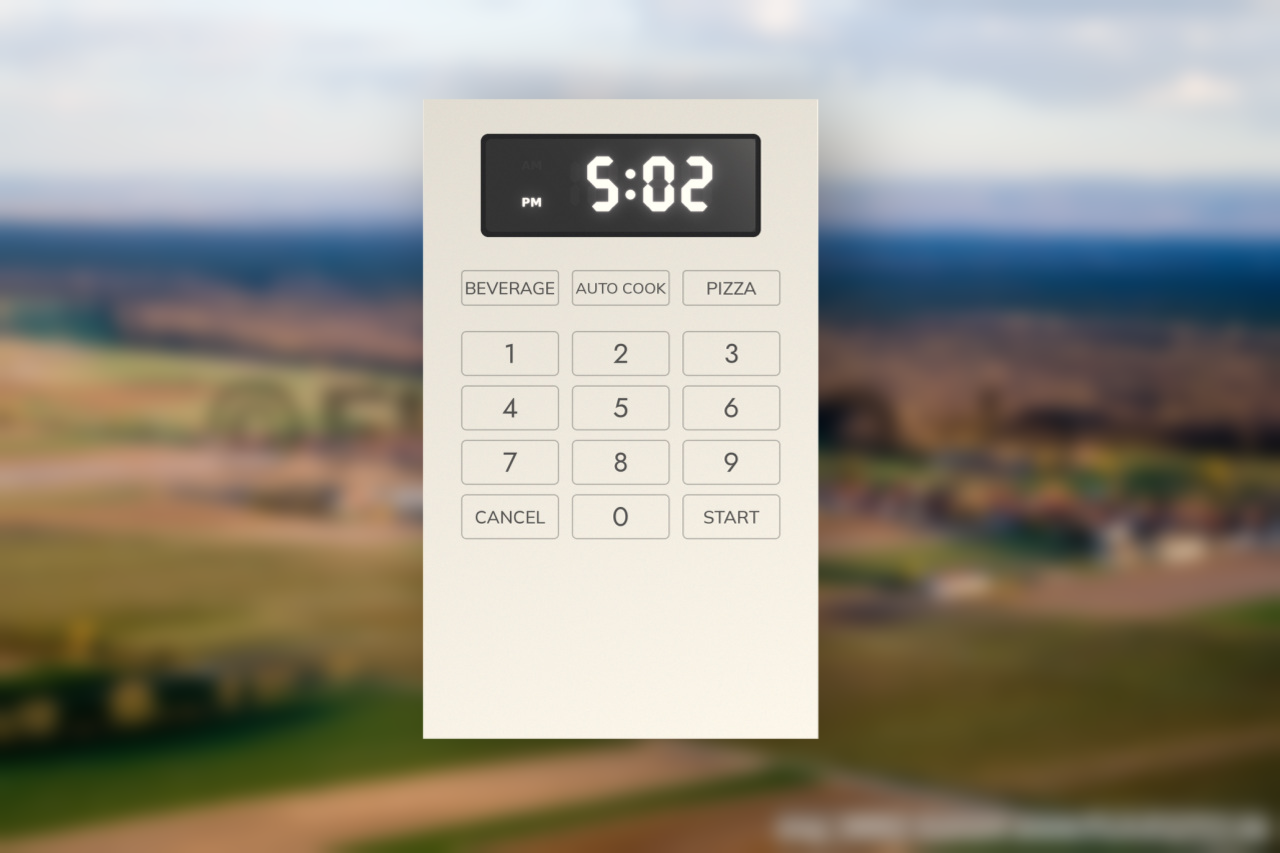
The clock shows 5.02
